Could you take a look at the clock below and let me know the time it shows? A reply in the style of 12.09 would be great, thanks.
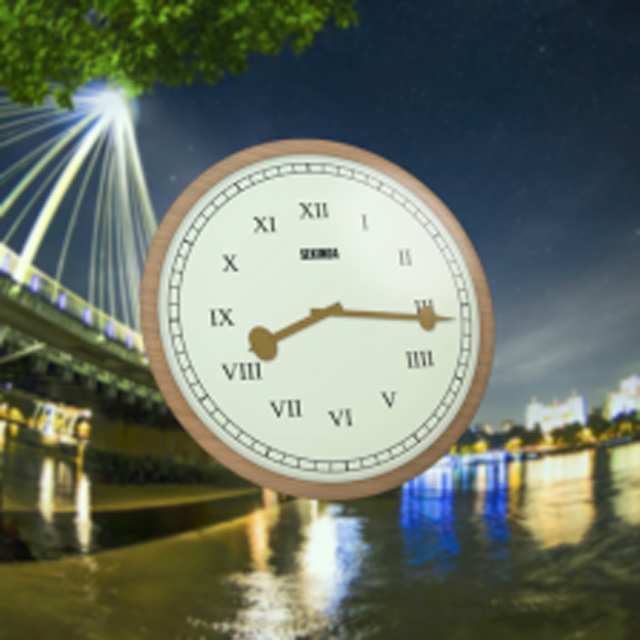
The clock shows 8.16
